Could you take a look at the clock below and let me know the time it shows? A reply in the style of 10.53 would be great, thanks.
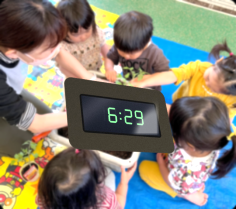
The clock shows 6.29
